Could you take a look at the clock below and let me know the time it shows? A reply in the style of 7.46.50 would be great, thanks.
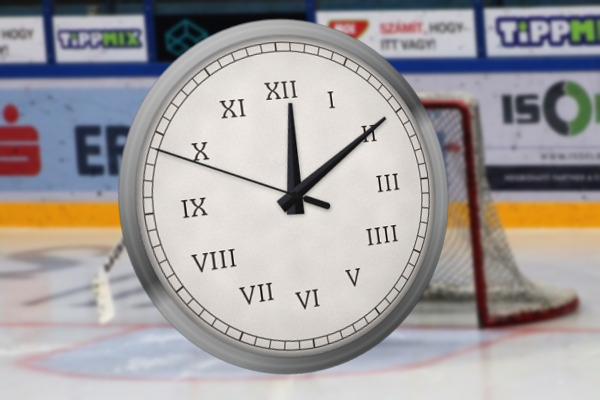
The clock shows 12.09.49
